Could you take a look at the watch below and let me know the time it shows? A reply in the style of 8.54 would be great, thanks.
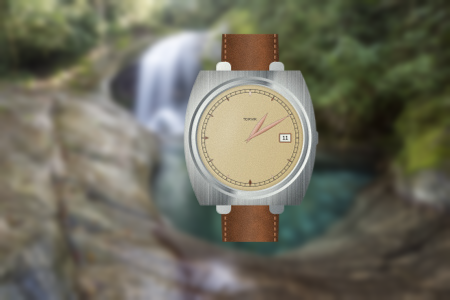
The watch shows 1.10
